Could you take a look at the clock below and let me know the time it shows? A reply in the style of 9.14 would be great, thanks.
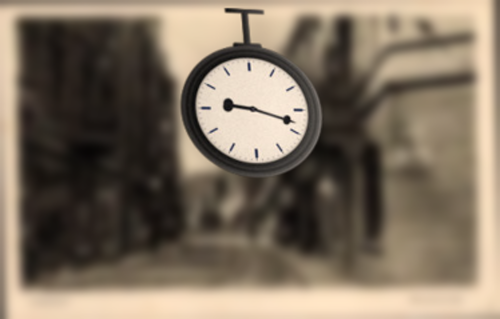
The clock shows 9.18
